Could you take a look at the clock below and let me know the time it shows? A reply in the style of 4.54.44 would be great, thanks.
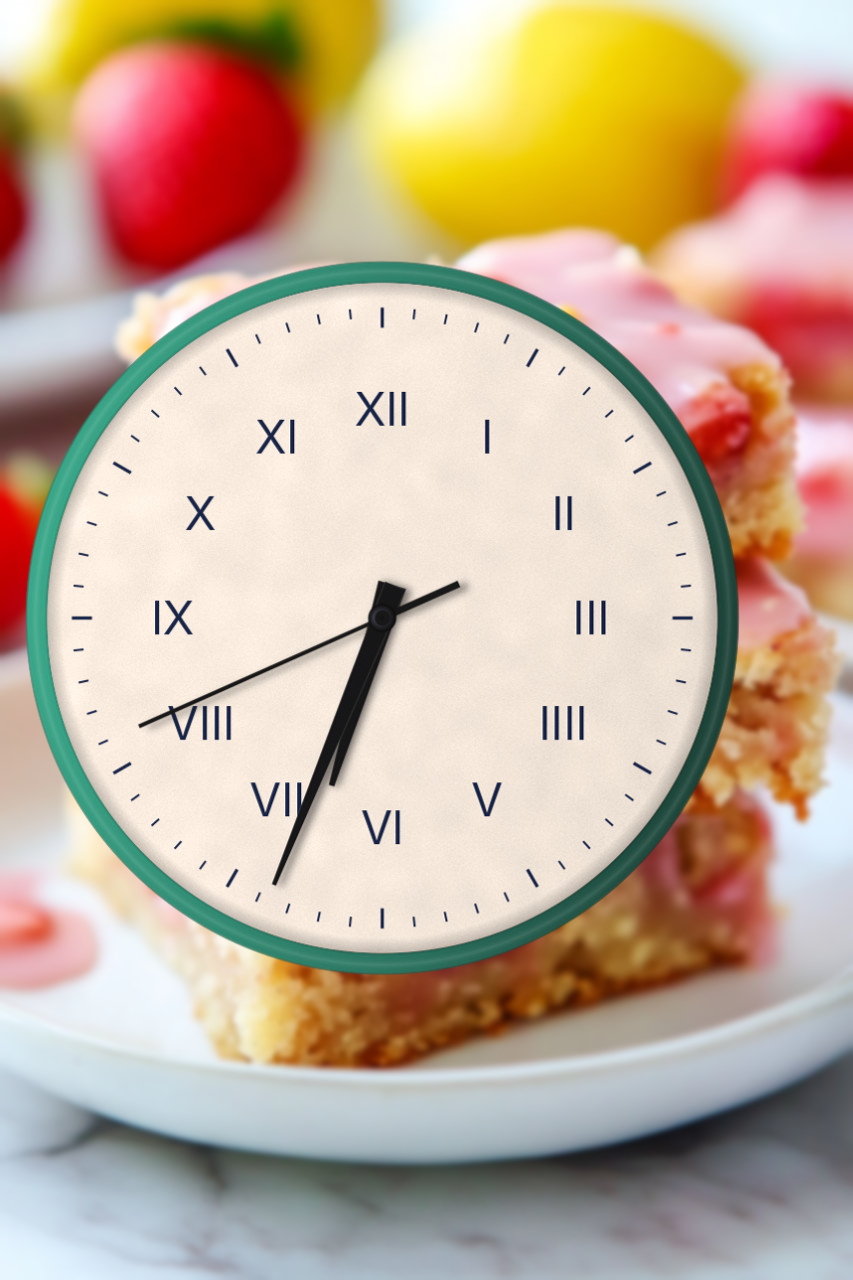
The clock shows 6.33.41
